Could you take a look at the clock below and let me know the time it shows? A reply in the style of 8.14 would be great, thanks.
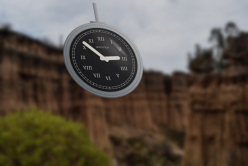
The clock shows 2.52
